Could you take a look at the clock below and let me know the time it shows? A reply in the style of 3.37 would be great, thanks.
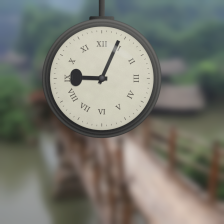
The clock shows 9.04
